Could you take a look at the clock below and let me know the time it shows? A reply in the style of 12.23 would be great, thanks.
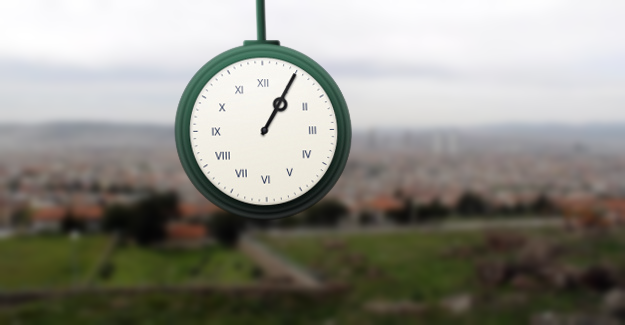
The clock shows 1.05
